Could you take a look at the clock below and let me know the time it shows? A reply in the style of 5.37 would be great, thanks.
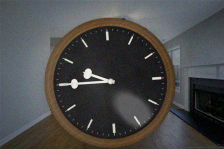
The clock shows 9.45
